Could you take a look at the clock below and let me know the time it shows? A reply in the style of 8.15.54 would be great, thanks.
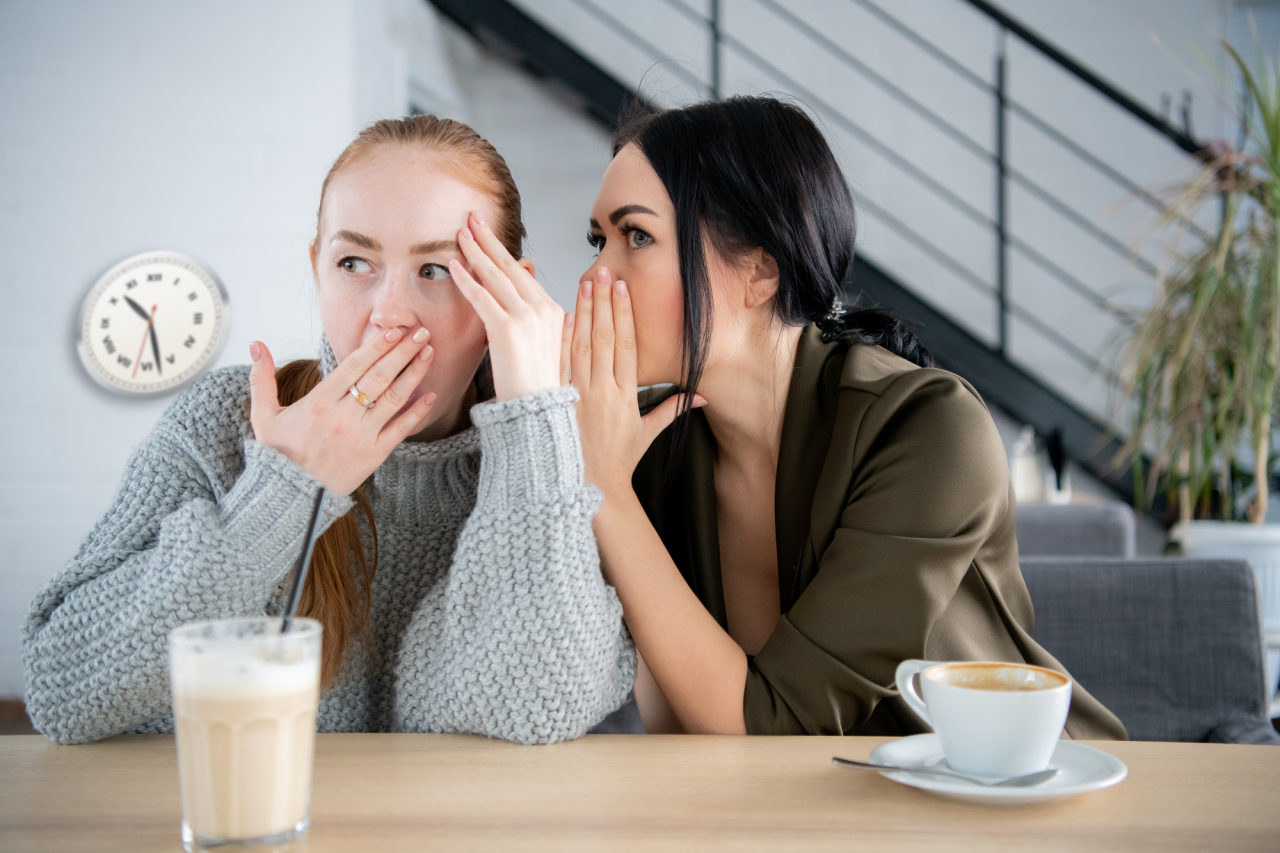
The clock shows 10.27.32
